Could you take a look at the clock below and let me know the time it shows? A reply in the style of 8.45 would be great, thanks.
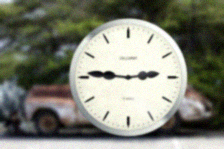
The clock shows 2.46
